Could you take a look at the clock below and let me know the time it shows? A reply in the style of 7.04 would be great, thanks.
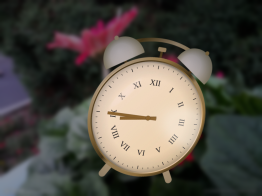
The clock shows 8.45
